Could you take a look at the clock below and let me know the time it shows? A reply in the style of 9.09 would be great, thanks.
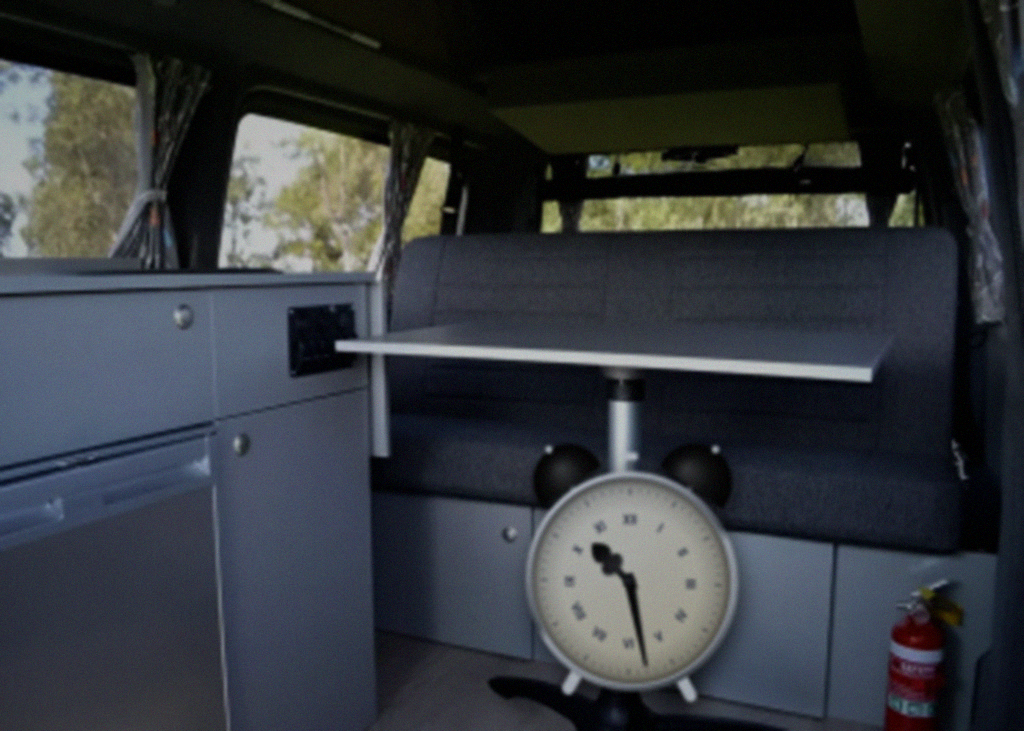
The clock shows 10.28
